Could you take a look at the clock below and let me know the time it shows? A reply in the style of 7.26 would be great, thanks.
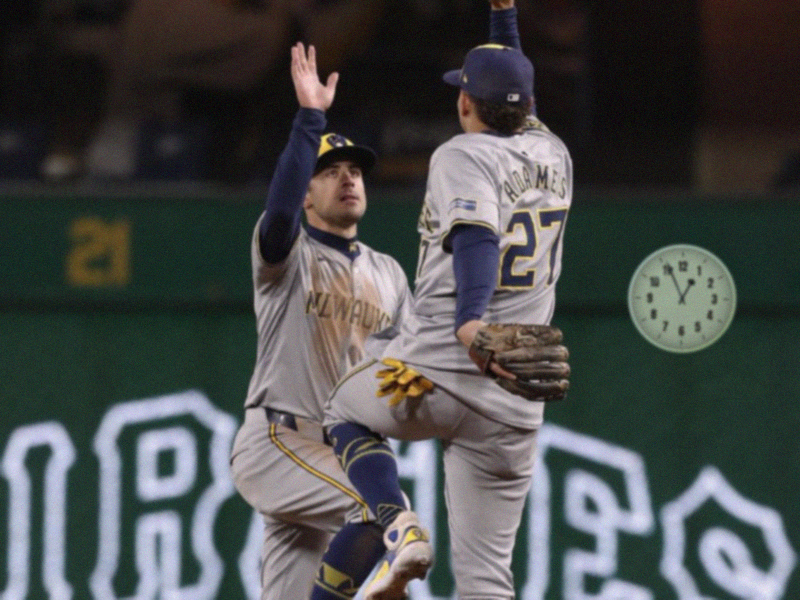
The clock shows 12.56
